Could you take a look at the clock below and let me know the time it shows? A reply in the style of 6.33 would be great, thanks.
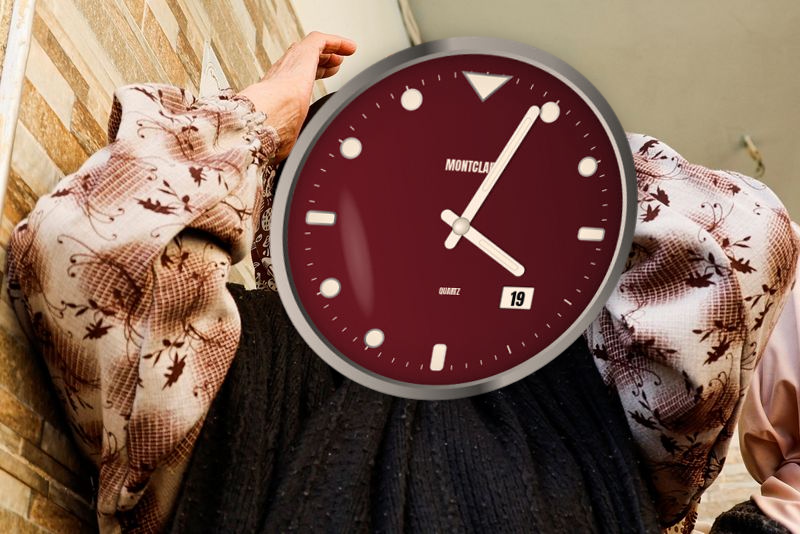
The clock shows 4.04
